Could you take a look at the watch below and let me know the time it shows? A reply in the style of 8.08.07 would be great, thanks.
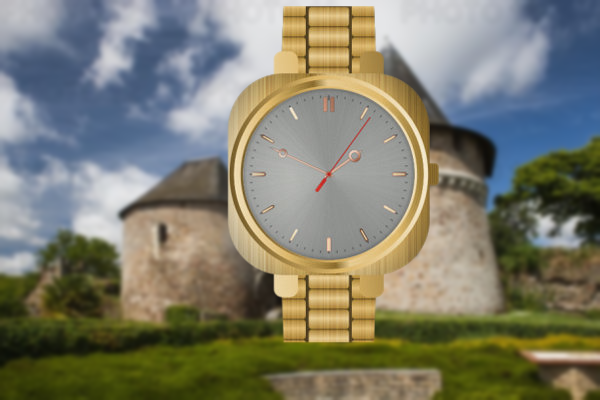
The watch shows 1.49.06
